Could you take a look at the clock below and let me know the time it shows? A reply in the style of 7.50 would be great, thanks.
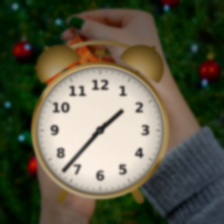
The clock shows 1.37
